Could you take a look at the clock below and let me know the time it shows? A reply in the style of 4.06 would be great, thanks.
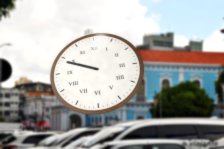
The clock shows 9.49
